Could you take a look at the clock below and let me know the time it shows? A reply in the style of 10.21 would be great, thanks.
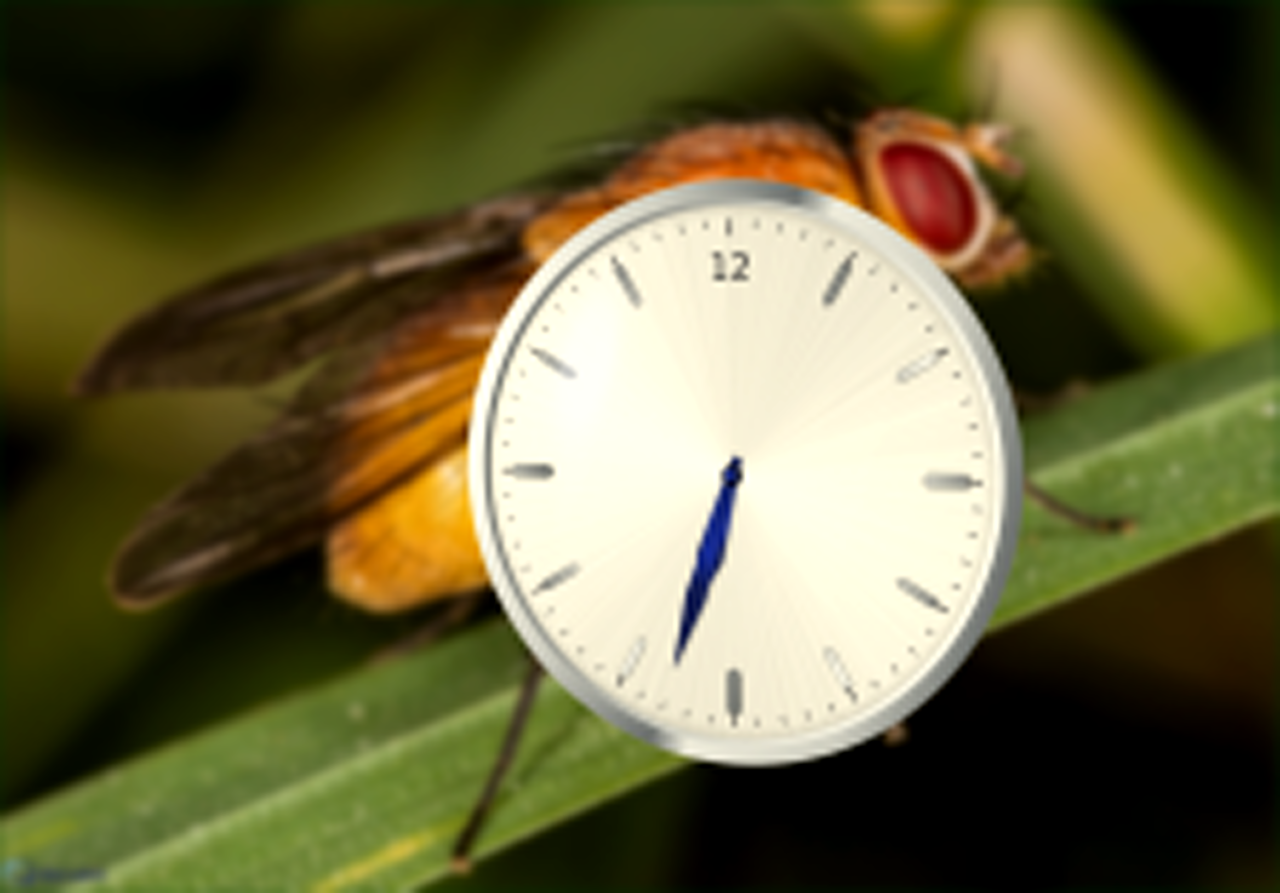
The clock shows 6.33
